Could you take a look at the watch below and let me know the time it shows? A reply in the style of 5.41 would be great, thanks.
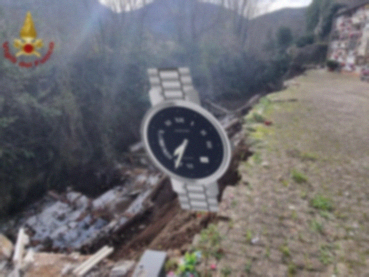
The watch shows 7.35
